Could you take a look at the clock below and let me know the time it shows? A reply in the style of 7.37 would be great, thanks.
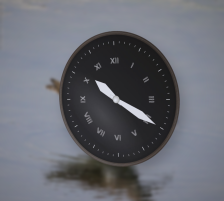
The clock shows 10.20
